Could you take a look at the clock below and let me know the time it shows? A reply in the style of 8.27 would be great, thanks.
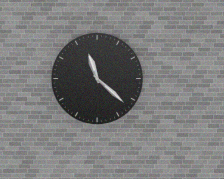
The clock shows 11.22
